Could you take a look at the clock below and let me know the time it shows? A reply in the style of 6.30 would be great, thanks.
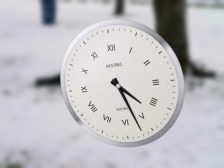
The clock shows 4.27
